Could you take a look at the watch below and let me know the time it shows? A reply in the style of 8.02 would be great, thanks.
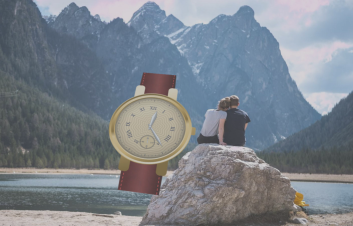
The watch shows 12.24
